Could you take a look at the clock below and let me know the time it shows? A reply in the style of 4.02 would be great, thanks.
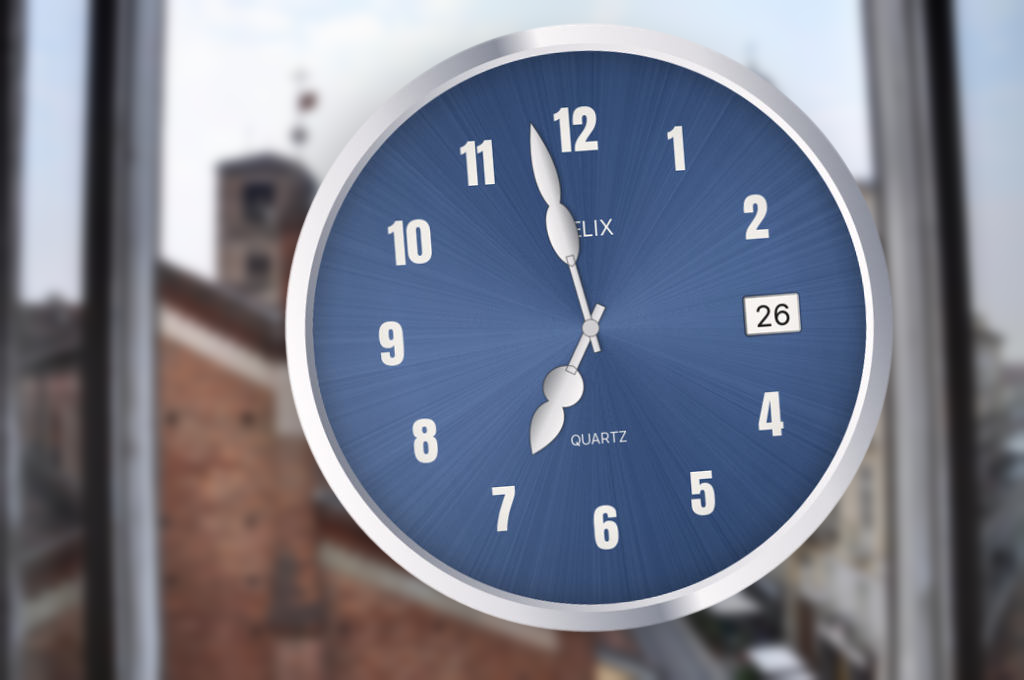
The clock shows 6.58
